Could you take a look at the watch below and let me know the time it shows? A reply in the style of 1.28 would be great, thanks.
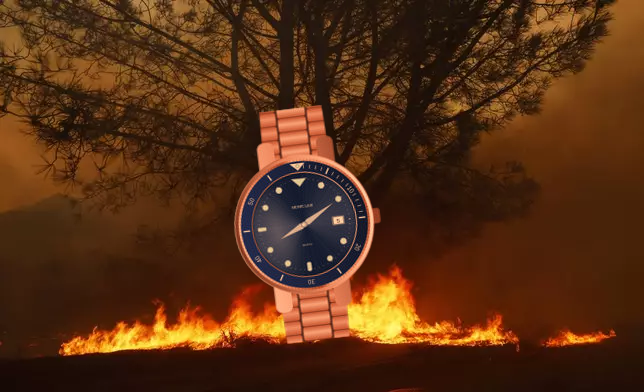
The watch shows 8.10
